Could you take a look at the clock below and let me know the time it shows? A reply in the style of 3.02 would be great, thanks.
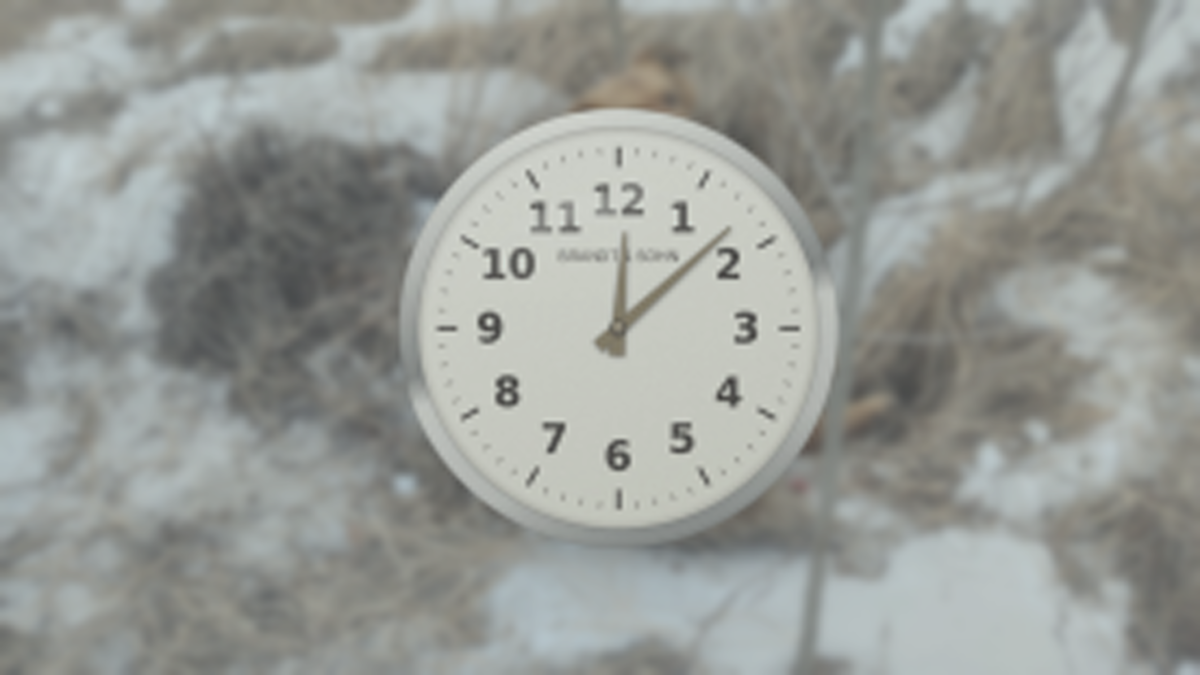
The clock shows 12.08
